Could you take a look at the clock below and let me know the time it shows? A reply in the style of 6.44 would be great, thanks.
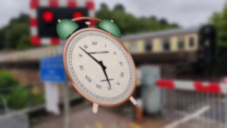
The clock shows 5.53
